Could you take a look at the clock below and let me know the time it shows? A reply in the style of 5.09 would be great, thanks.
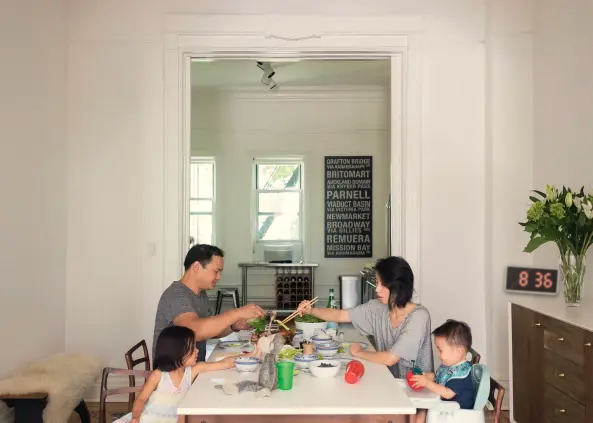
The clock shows 8.36
